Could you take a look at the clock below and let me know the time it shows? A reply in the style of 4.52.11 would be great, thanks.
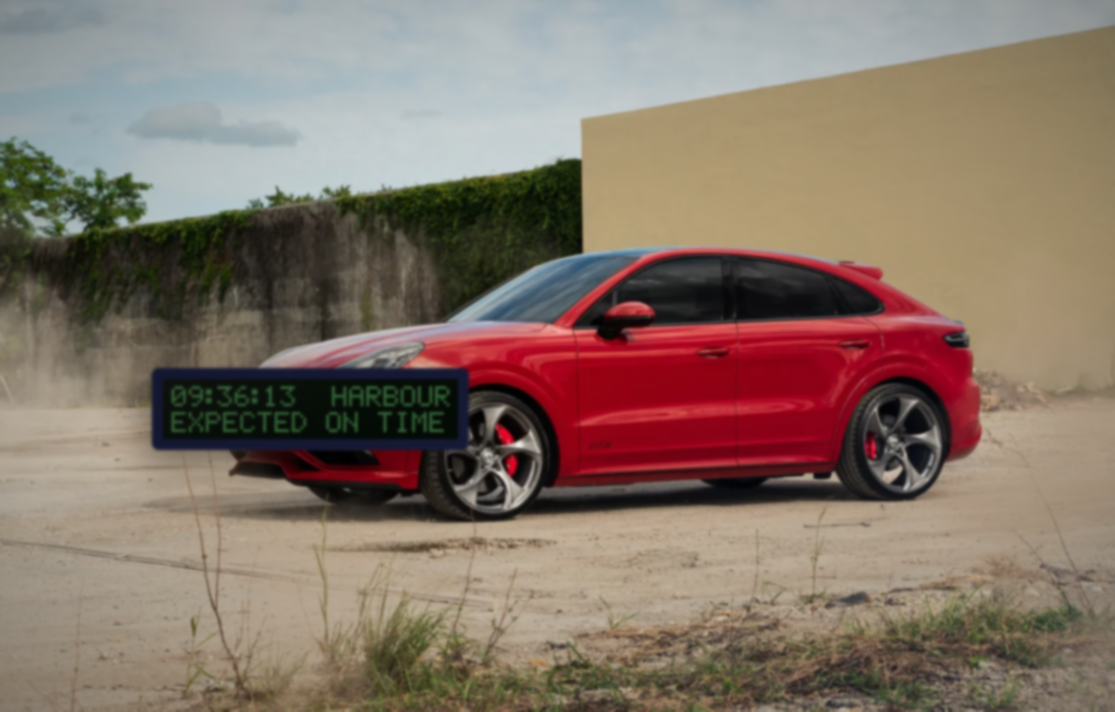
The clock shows 9.36.13
